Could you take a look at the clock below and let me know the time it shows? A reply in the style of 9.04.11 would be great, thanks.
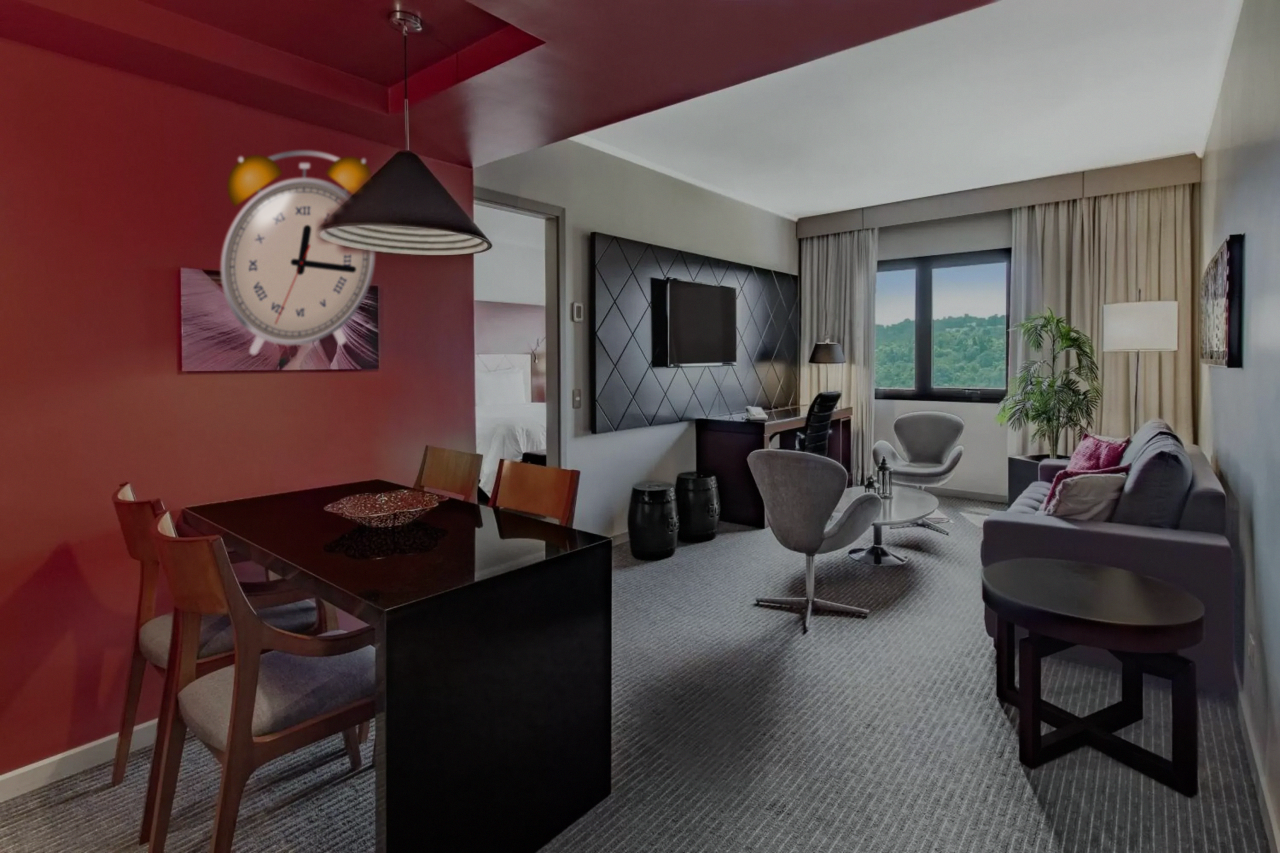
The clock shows 12.16.34
